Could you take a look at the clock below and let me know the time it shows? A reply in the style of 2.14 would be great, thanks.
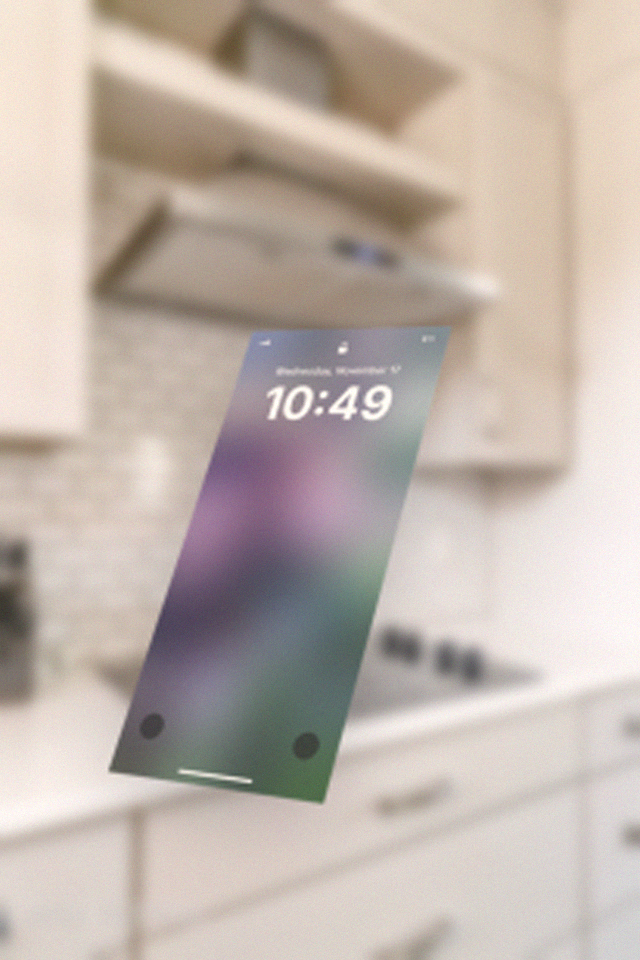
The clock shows 10.49
